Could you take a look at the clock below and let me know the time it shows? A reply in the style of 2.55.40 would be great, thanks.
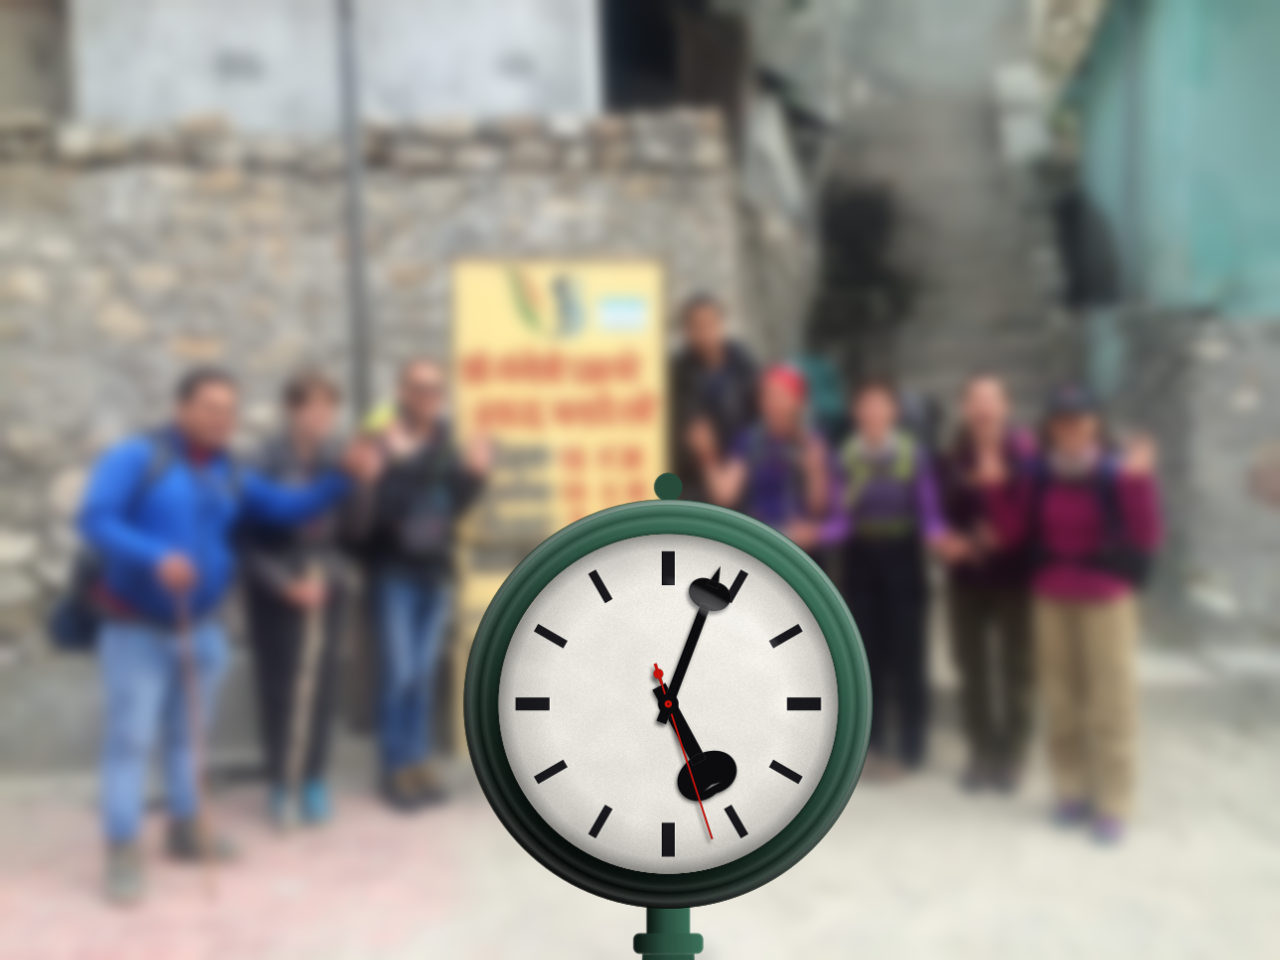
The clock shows 5.03.27
